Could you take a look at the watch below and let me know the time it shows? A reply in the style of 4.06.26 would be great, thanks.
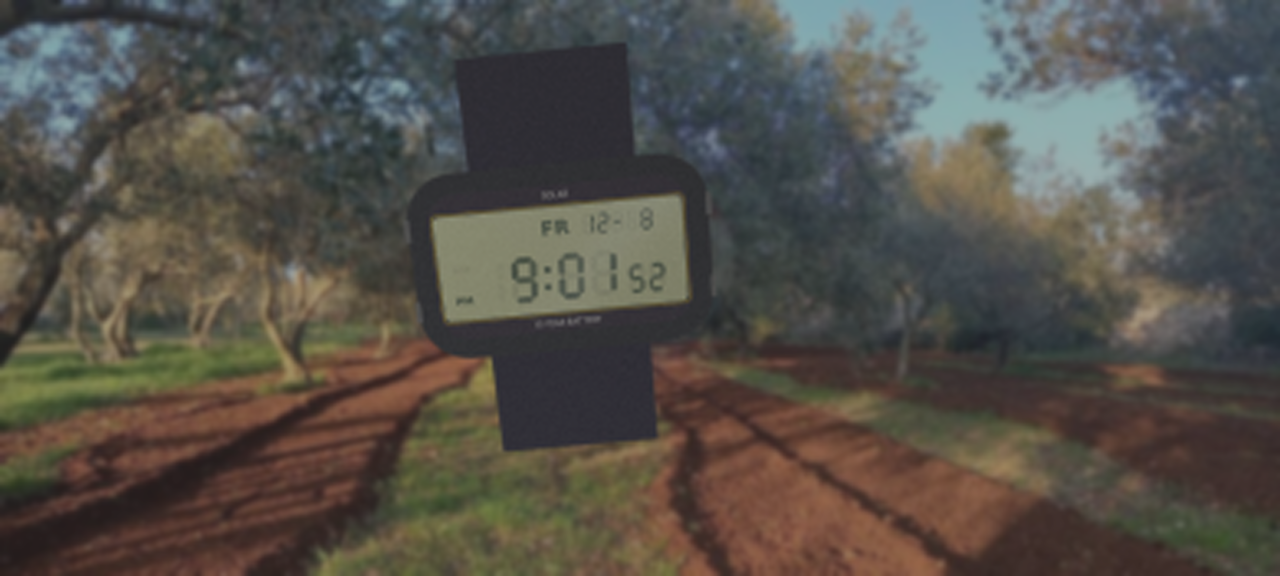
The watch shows 9.01.52
